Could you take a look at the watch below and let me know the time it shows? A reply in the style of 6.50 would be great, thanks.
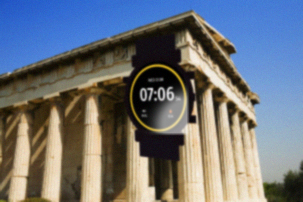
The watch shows 7.06
